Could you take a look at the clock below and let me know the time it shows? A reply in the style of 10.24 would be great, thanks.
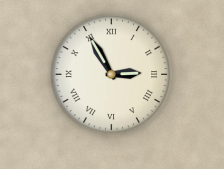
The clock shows 2.55
